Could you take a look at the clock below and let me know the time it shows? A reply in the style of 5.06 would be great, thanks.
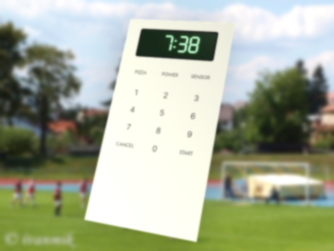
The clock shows 7.38
